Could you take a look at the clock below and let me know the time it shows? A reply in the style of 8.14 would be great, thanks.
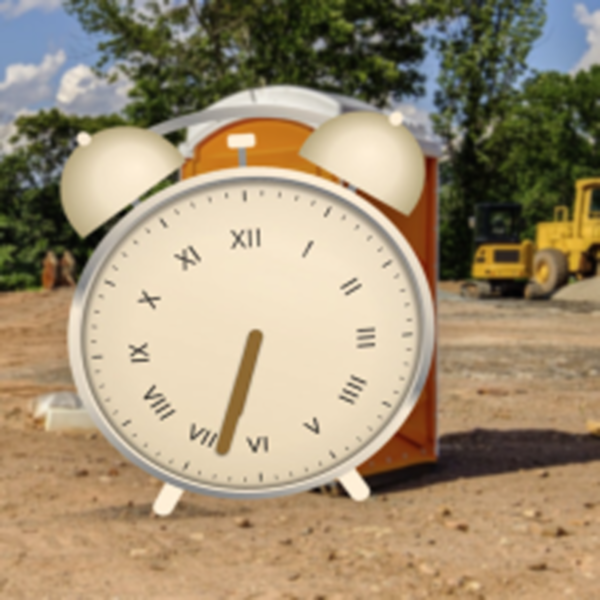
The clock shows 6.33
